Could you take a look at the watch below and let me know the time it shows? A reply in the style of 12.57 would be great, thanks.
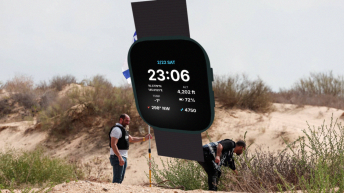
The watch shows 23.06
